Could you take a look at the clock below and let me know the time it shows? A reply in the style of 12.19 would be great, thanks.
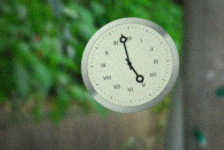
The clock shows 4.58
